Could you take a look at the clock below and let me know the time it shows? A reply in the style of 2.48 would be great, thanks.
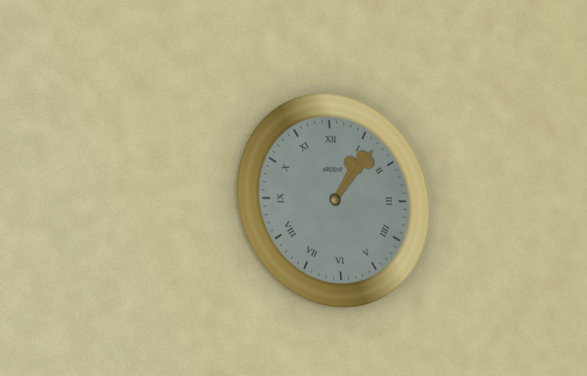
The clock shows 1.07
